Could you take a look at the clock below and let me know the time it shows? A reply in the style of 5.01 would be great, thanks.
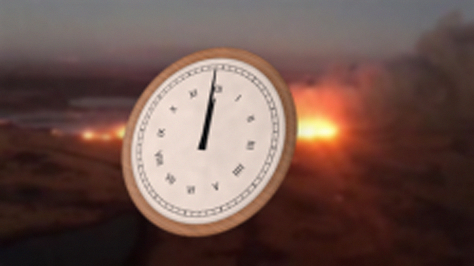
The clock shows 11.59
